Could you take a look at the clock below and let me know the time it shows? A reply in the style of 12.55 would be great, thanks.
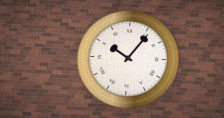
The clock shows 10.06
